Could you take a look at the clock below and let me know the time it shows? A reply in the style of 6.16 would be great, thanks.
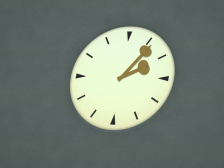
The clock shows 2.06
